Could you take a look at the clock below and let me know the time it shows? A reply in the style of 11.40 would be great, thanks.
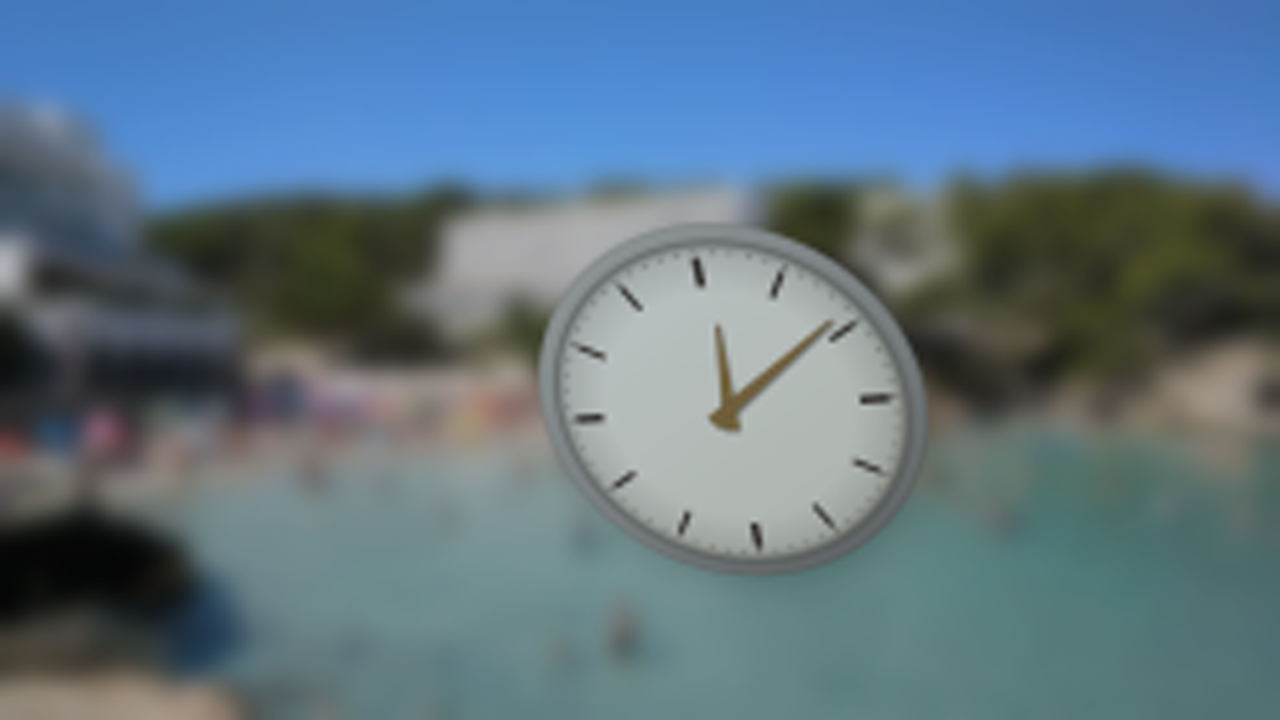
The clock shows 12.09
